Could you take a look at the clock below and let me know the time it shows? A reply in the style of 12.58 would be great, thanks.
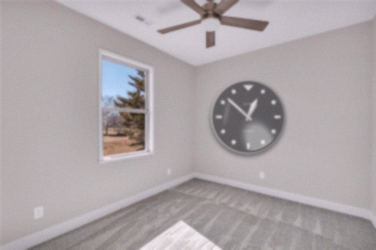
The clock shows 12.52
